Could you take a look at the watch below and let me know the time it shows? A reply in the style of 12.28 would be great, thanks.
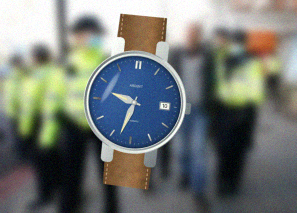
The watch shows 9.33
